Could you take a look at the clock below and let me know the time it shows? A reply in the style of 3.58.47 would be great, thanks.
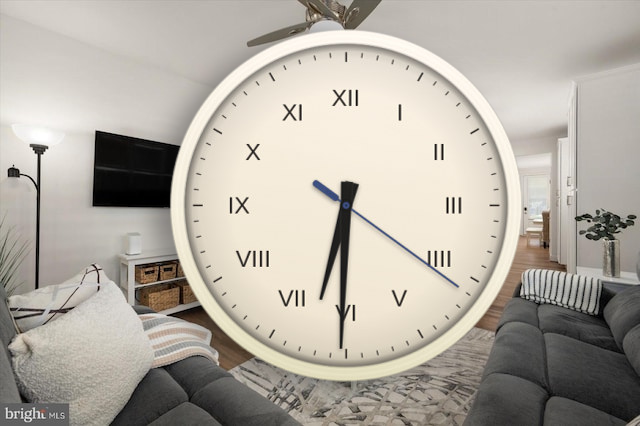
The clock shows 6.30.21
